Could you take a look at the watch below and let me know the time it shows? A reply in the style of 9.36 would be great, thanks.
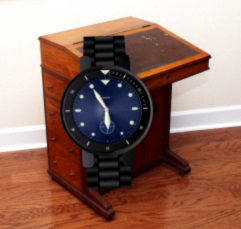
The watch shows 5.55
